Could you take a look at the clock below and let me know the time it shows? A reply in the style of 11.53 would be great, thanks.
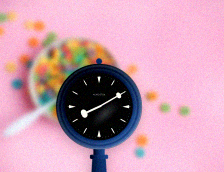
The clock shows 8.10
